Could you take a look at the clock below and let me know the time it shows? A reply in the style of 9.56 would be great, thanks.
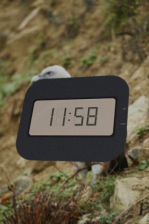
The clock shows 11.58
